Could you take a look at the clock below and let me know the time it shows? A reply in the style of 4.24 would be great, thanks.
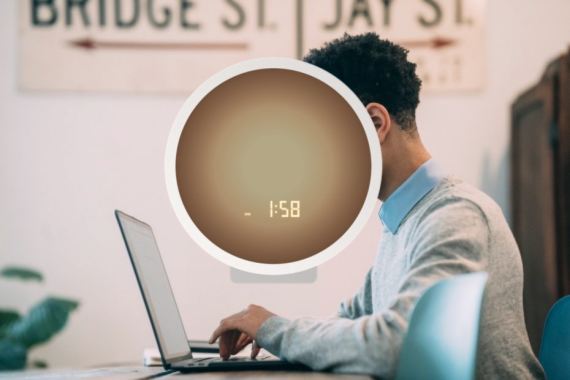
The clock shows 1.58
